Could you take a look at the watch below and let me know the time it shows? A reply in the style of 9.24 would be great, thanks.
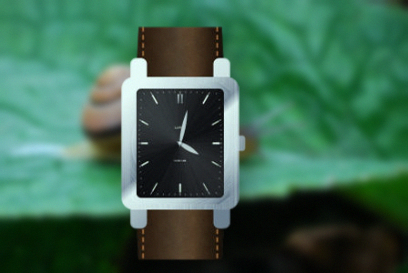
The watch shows 4.02
